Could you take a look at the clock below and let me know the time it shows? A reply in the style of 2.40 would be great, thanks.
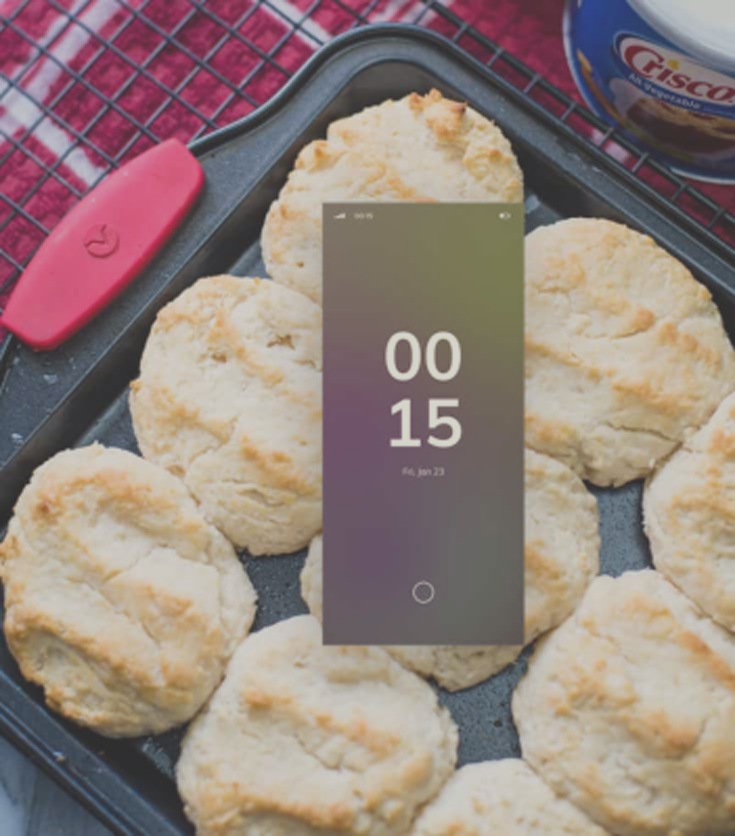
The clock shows 0.15
